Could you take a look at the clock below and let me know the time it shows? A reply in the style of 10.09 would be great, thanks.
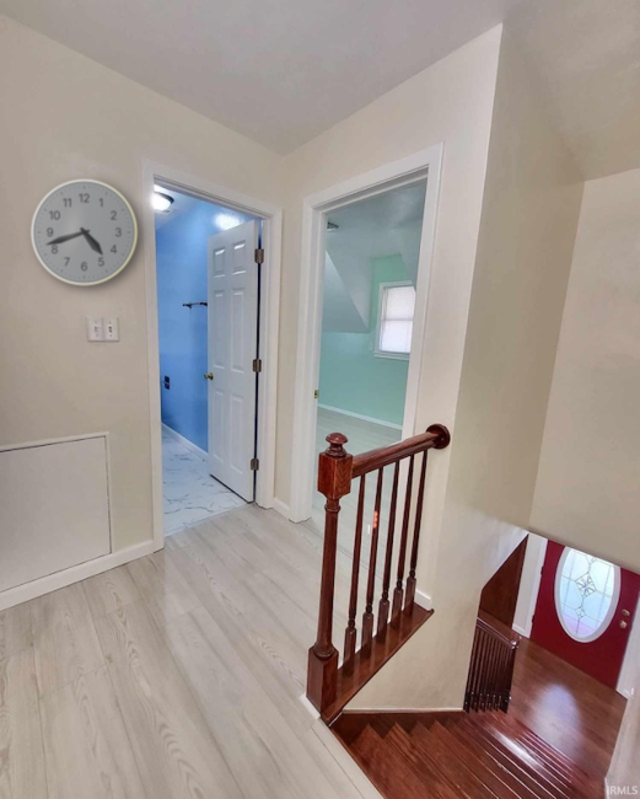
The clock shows 4.42
